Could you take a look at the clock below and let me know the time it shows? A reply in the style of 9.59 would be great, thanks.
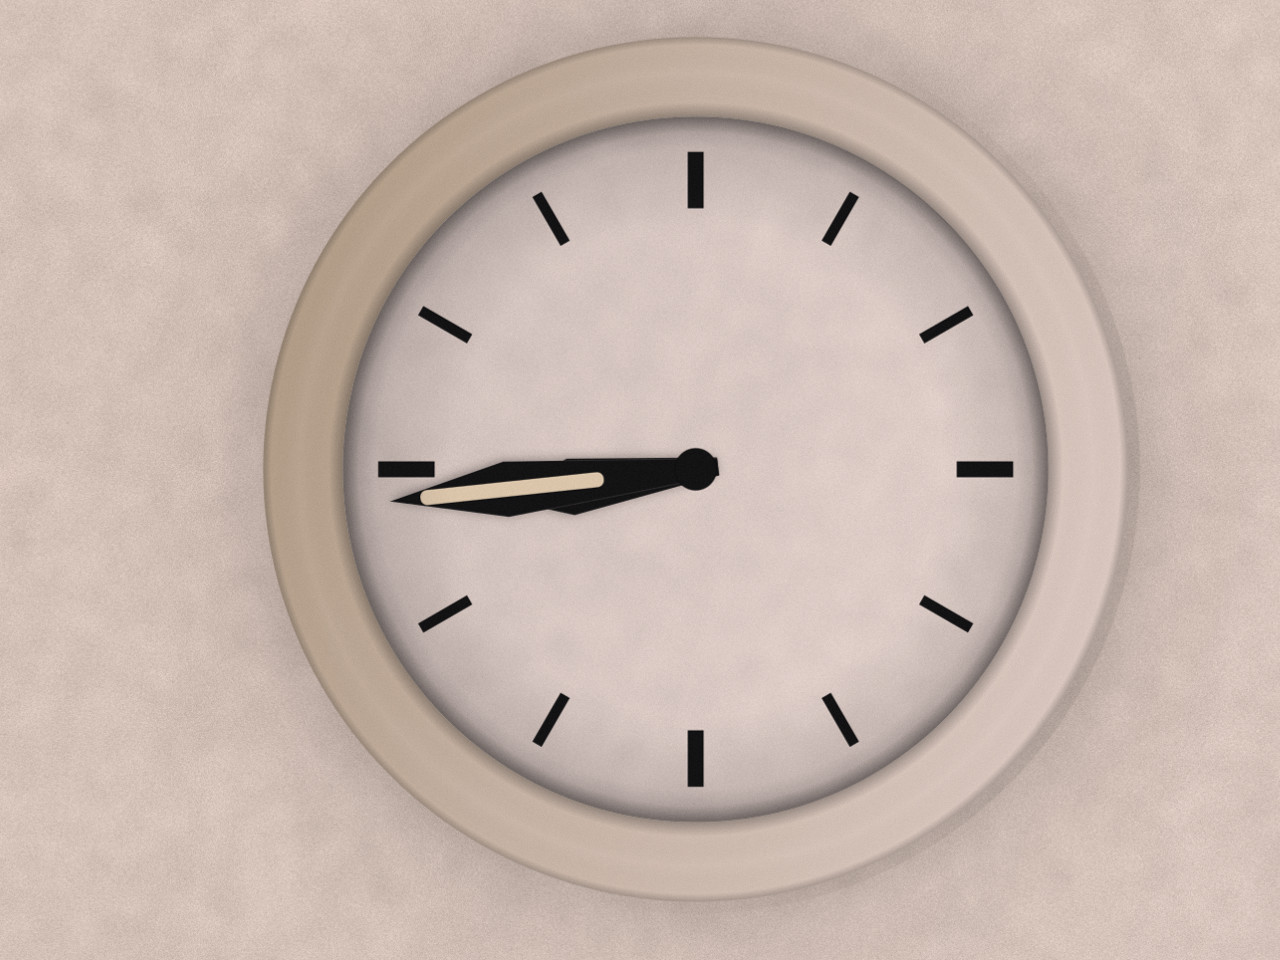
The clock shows 8.44
